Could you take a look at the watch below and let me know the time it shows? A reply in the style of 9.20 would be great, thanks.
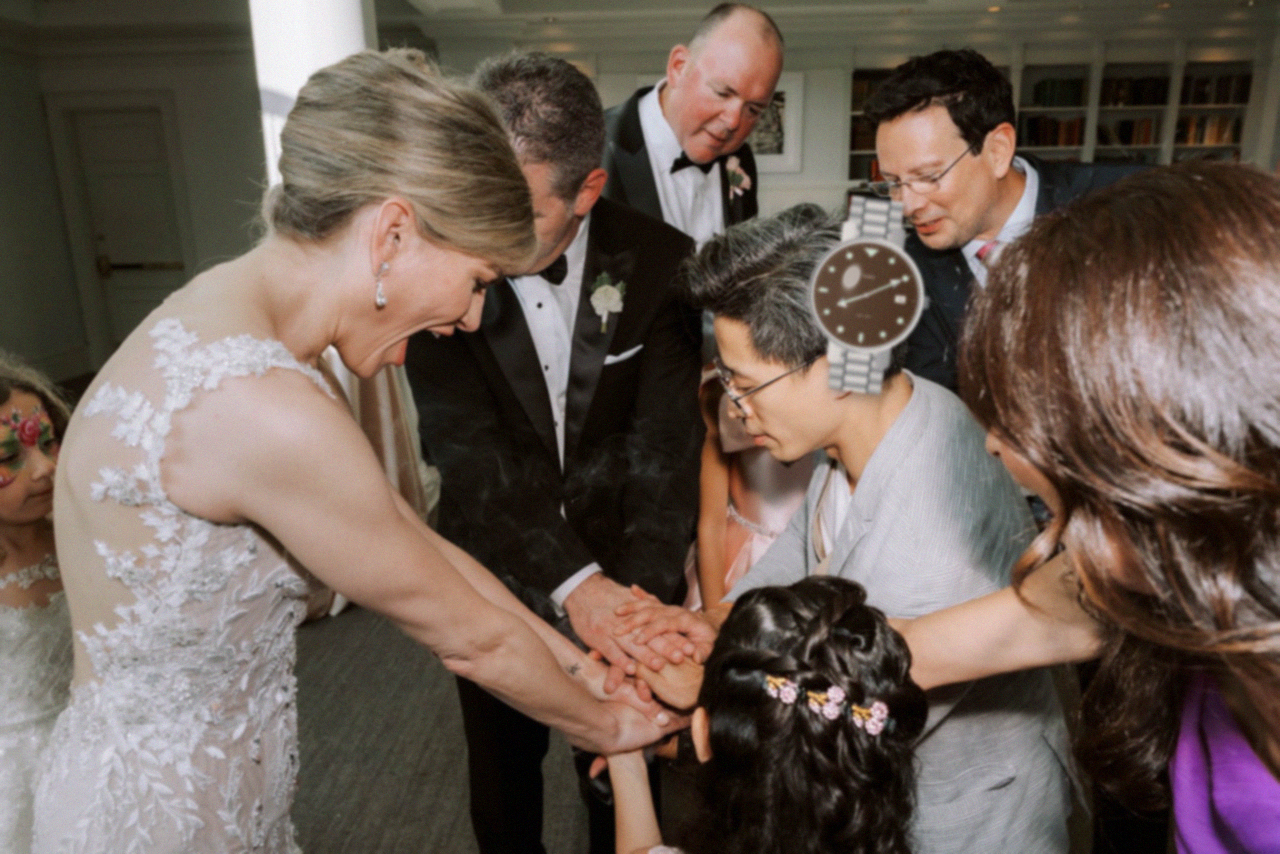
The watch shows 8.10
